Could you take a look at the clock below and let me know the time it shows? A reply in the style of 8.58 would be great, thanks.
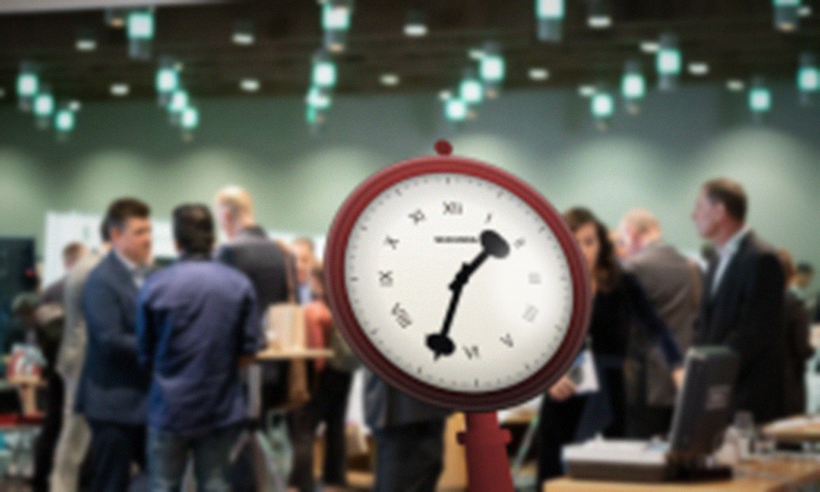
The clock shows 1.34
